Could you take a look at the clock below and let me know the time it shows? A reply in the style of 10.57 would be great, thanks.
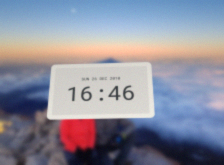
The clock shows 16.46
